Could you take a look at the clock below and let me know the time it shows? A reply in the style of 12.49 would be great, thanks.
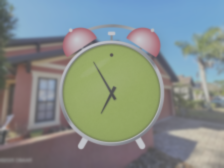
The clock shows 6.55
